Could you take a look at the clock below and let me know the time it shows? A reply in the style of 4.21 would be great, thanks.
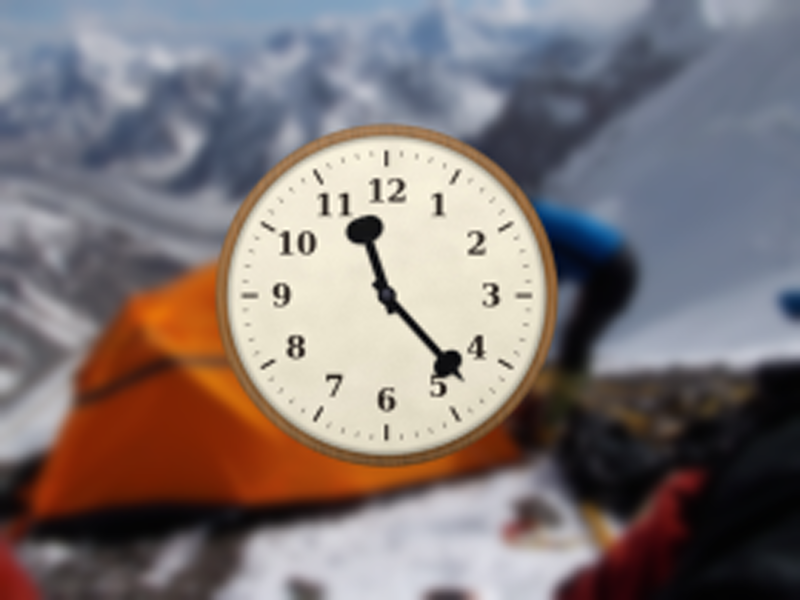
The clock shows 11.23
